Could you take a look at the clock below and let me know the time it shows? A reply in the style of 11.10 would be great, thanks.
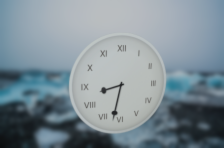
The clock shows 8.32
